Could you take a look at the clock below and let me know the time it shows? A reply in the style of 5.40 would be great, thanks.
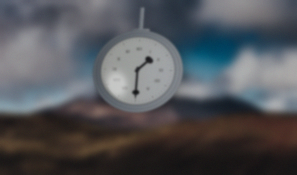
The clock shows 1.30
